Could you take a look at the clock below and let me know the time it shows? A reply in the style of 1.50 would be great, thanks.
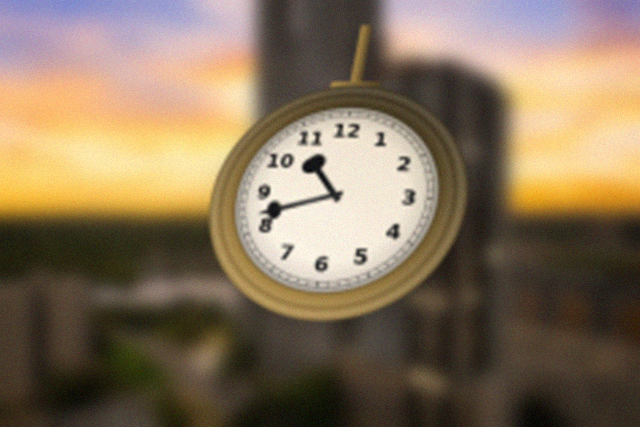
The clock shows 10.42
